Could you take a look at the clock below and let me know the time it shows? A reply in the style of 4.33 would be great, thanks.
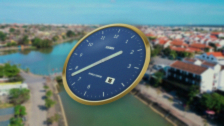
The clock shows 1.38
